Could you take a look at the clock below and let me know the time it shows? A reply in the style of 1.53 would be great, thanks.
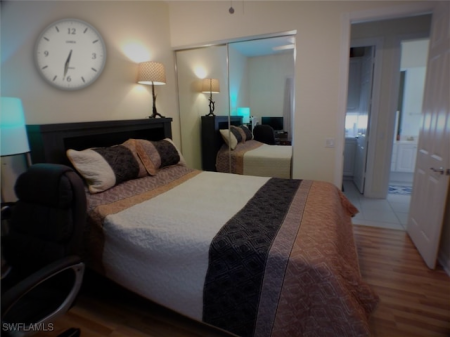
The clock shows 6.32
